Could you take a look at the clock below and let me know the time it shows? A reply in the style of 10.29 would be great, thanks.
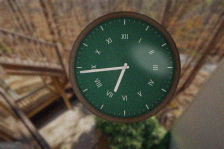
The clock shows 6.44
